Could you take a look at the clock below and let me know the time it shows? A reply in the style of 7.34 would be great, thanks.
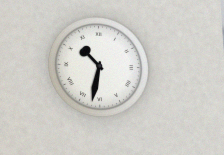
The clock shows 10.32
